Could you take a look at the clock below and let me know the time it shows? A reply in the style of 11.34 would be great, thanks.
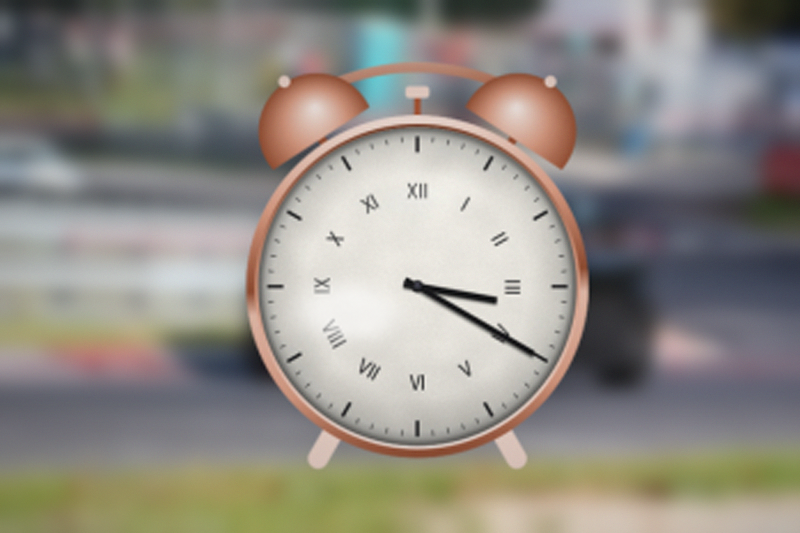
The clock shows 3.20
